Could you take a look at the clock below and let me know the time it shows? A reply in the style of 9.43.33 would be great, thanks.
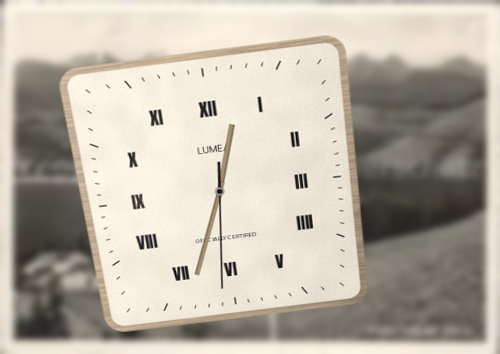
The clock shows 12.33.31
